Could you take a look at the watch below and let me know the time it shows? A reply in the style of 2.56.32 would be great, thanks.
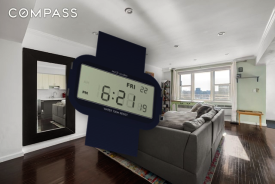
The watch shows 6.21.19
